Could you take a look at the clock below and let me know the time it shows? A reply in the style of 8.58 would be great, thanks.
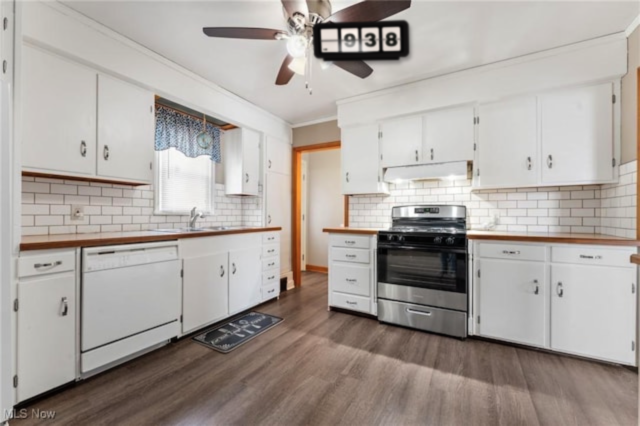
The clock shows 9.38
